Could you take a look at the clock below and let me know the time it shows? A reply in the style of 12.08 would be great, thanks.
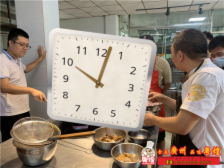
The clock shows 10.02
